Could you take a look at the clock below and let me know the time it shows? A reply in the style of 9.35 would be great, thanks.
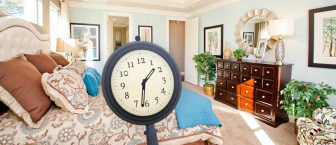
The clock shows 1.32
